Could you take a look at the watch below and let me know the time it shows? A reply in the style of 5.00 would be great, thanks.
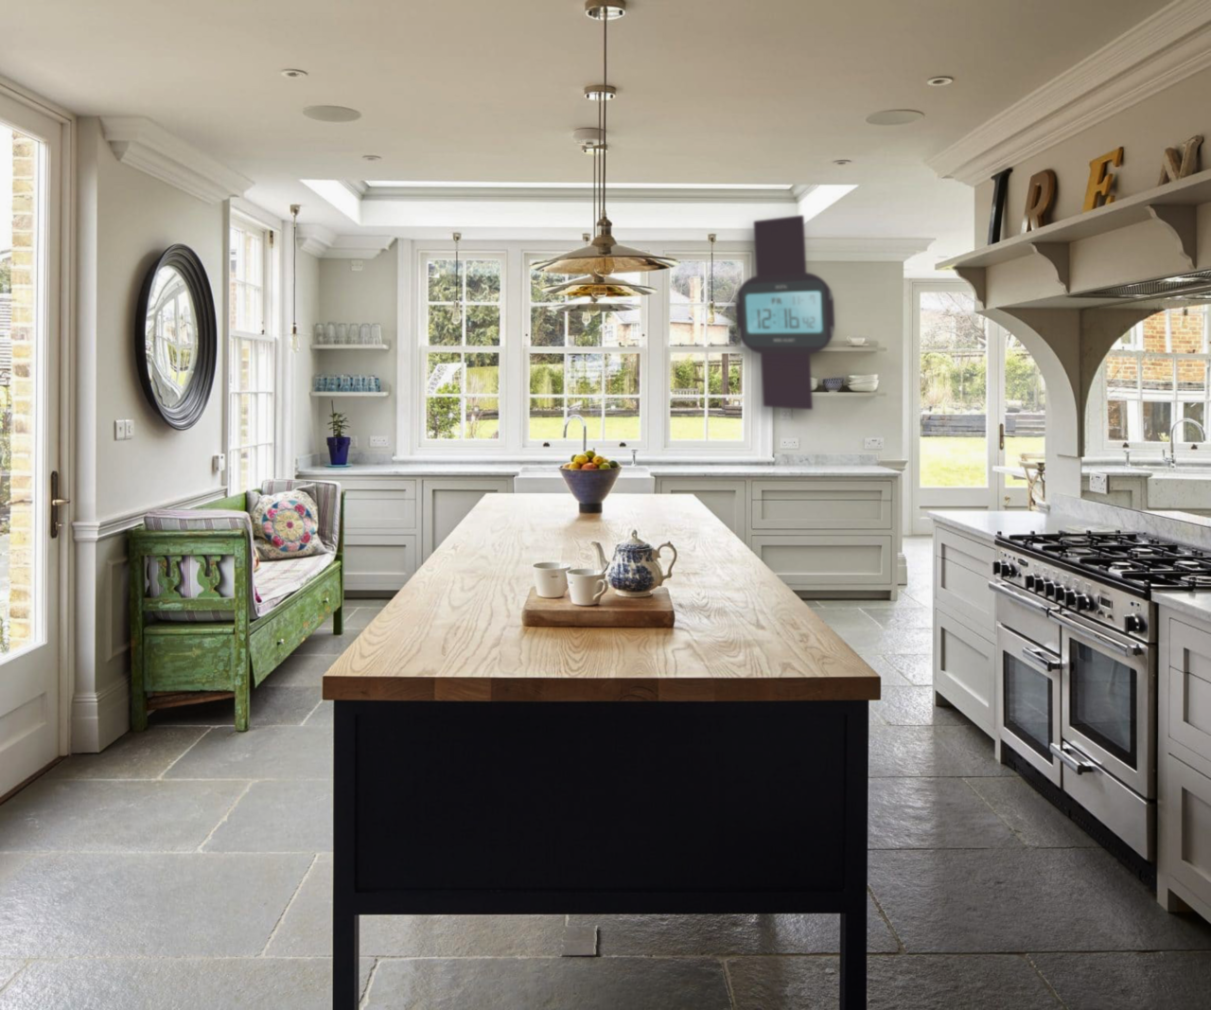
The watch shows 12.16
